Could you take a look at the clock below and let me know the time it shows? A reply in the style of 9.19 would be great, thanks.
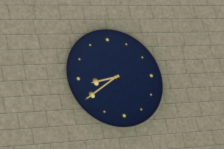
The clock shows 8.40
